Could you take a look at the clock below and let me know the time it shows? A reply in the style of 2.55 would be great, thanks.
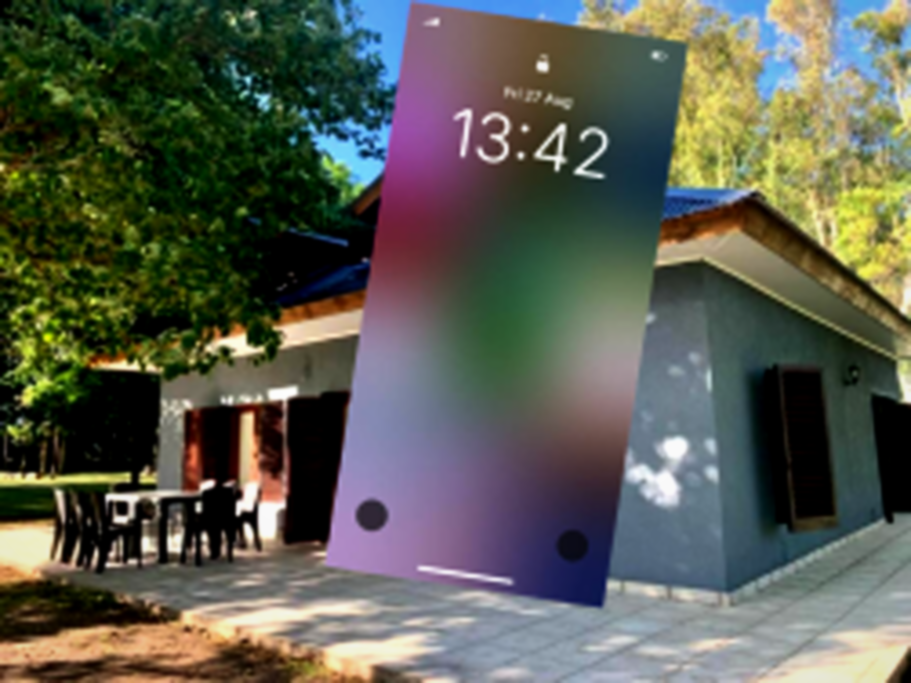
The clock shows 13.42
